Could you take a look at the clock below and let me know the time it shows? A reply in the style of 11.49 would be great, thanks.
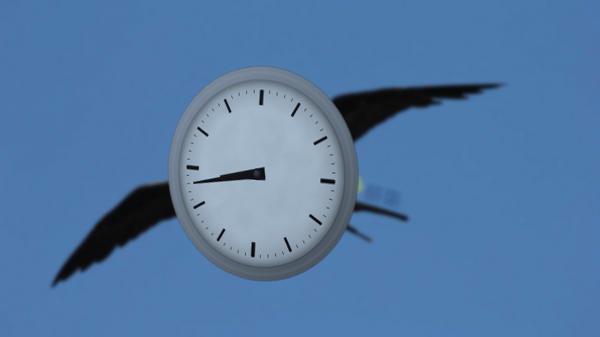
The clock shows 8.43
